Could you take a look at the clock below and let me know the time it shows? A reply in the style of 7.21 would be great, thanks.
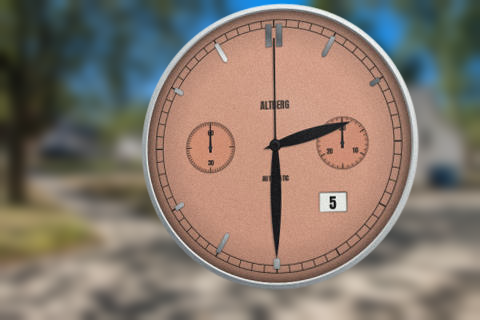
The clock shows 2.30
